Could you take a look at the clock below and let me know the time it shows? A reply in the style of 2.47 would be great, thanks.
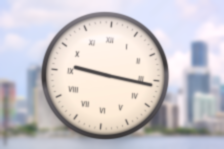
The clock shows 9.16
